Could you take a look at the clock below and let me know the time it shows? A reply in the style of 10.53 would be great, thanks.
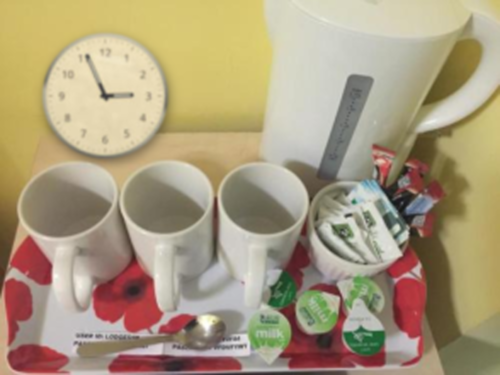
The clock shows 2.56
